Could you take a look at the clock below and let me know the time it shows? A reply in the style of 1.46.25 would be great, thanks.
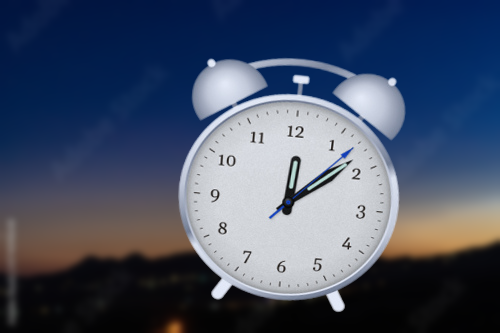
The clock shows 12.08.07
